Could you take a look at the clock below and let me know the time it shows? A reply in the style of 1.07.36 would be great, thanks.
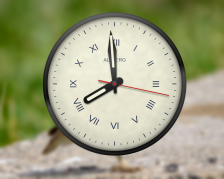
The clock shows 7.59.17
